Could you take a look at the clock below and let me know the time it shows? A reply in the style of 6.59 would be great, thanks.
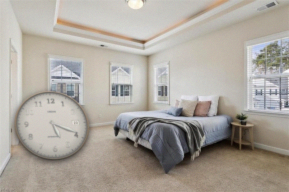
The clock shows 5.19
